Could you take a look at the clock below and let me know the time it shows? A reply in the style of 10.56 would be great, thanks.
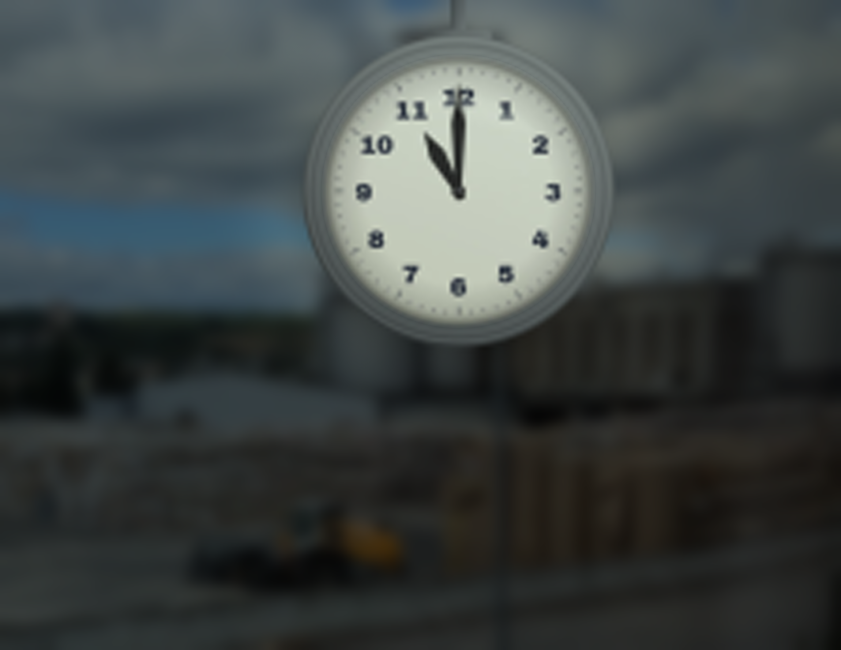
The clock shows 11.00
